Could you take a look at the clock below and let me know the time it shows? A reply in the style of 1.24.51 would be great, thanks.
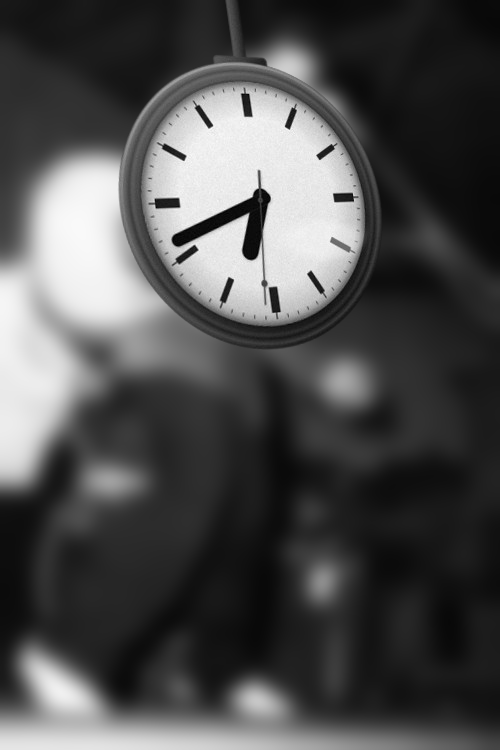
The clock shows 6.41.31
